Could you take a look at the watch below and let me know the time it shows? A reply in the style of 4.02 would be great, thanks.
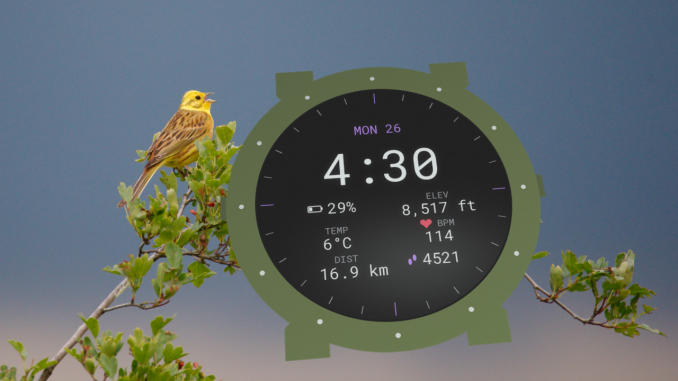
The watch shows 4.30
